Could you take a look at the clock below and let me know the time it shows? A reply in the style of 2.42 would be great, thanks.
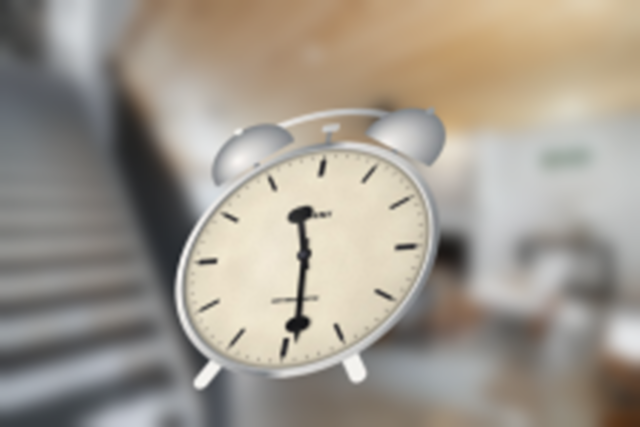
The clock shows 11.29
